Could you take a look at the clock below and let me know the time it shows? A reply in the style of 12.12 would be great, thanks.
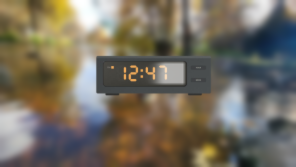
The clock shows 12.47
